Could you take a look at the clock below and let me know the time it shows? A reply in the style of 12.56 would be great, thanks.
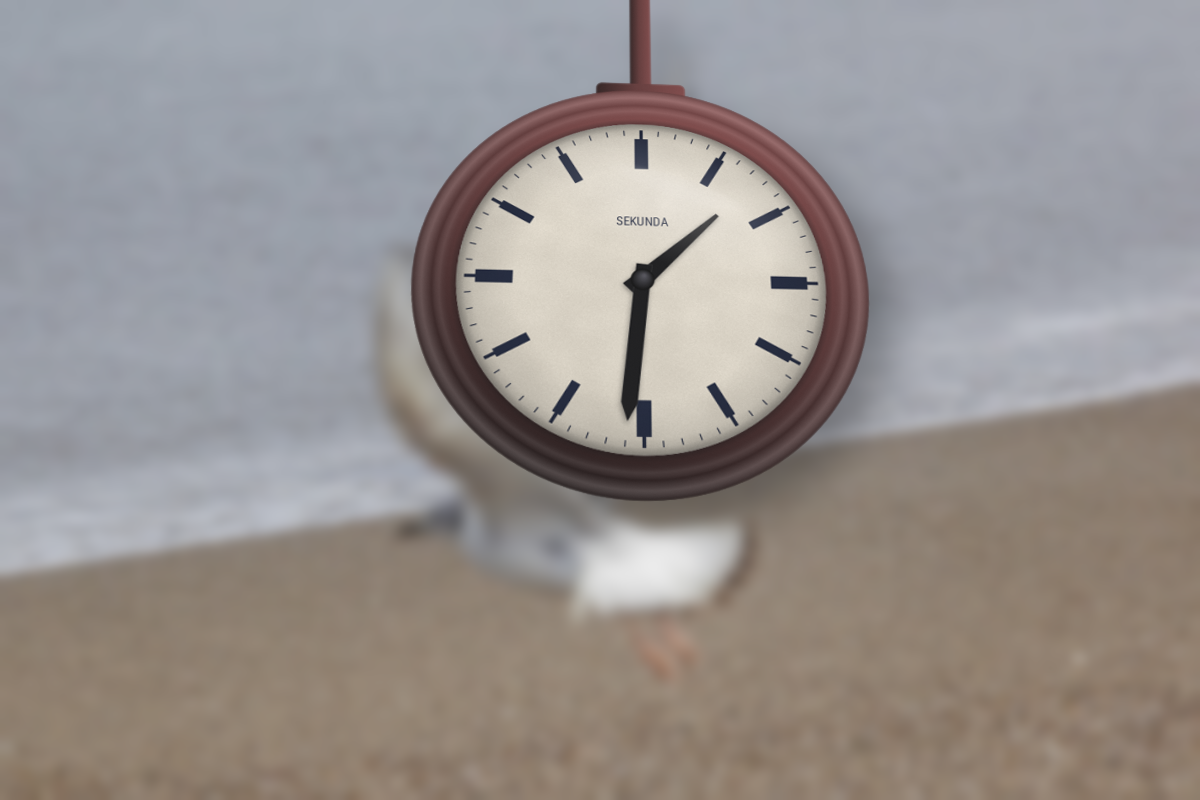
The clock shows 1.31
